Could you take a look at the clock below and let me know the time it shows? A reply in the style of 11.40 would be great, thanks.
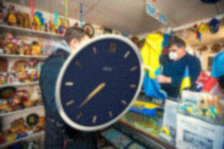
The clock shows 7.37
